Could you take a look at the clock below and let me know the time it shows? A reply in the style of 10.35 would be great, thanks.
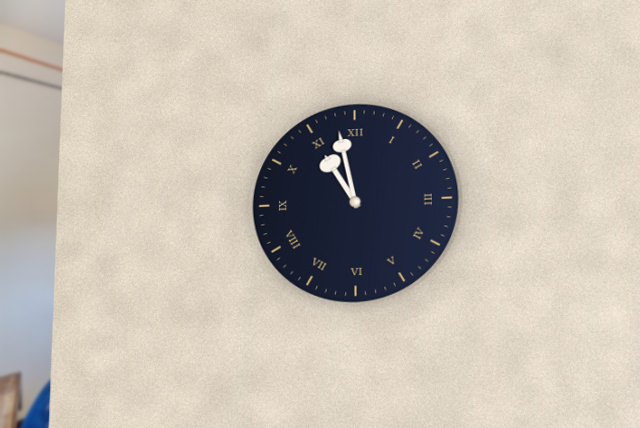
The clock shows 10.58
